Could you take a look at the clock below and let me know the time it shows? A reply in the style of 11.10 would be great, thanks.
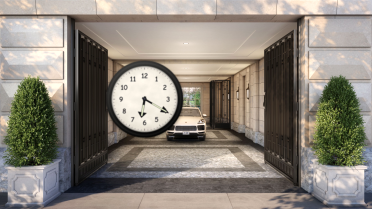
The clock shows 6.20
